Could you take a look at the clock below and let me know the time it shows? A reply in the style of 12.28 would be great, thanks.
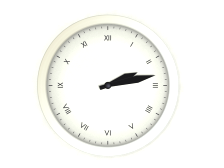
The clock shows 2.13
